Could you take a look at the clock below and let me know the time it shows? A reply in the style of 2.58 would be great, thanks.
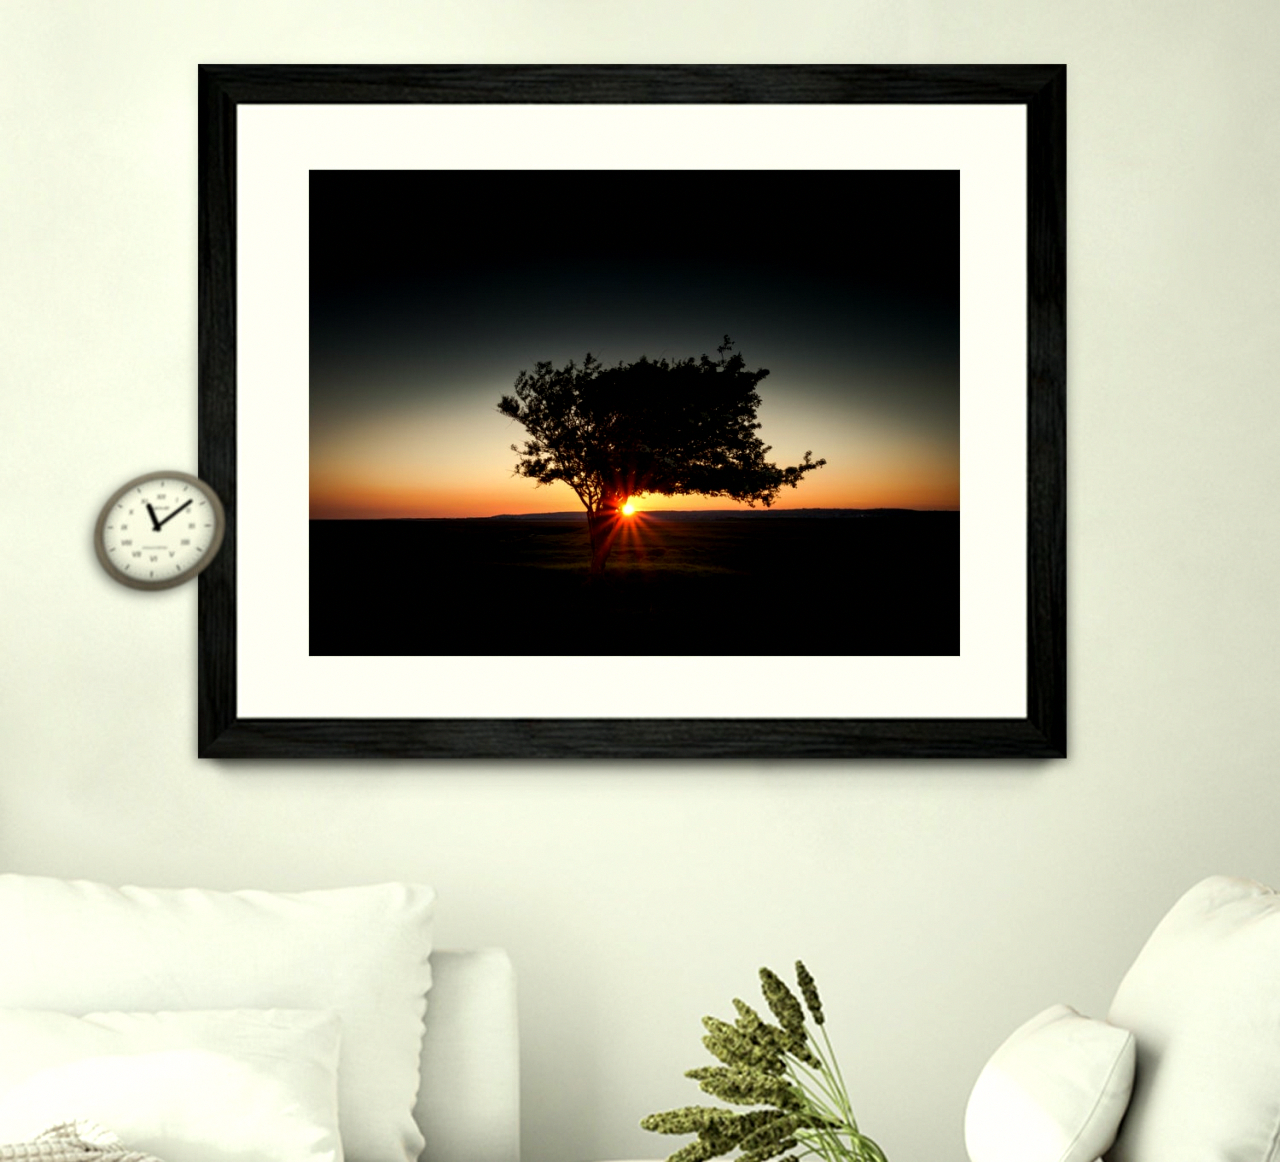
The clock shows 11.08
